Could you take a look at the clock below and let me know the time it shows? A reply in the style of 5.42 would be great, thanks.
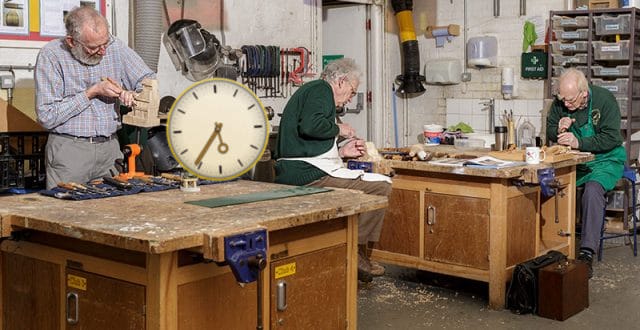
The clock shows 5.36
